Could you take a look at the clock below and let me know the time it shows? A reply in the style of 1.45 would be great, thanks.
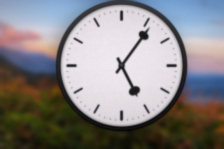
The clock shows 5.06
